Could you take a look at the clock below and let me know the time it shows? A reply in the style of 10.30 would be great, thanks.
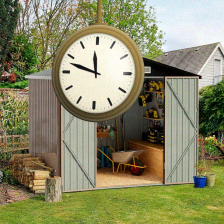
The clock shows 11.48
